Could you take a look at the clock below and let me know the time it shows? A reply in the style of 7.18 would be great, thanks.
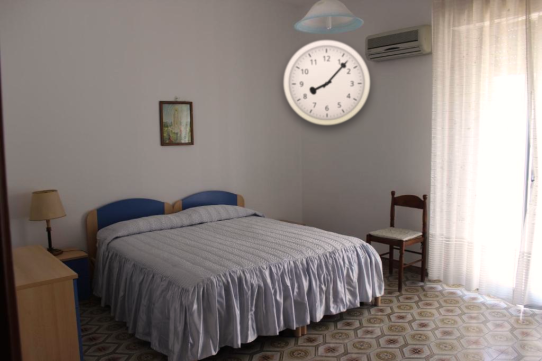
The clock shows 8.07
